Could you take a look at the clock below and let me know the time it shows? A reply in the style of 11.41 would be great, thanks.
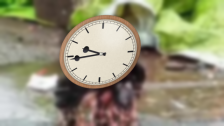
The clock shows 9.44
